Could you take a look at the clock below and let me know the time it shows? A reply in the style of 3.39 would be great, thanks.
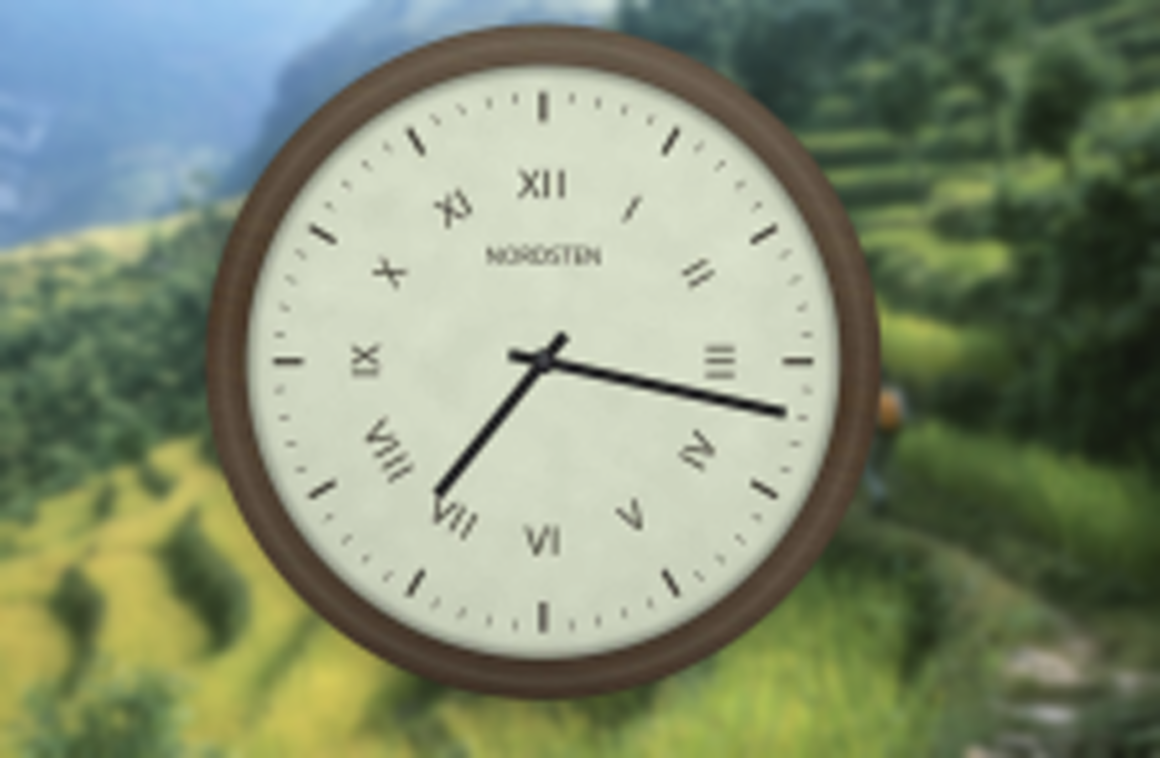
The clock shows 7.17
